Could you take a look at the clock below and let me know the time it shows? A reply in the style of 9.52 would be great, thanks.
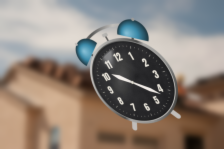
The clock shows 10.22
